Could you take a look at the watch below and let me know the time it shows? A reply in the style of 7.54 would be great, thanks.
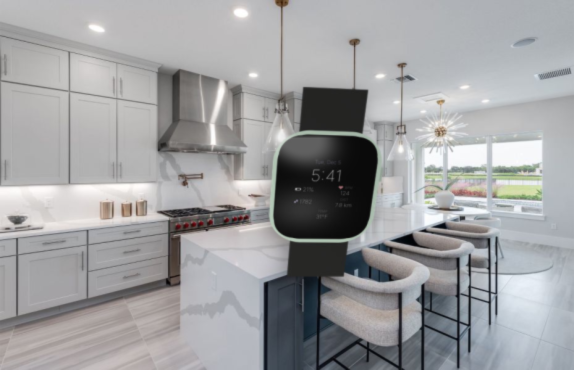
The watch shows 5.41
